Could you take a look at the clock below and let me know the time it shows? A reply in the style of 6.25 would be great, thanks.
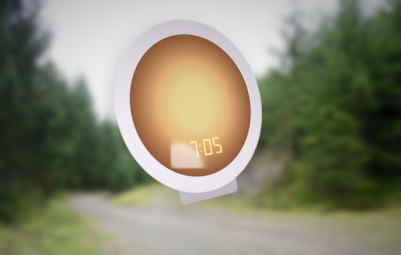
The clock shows 7.05
